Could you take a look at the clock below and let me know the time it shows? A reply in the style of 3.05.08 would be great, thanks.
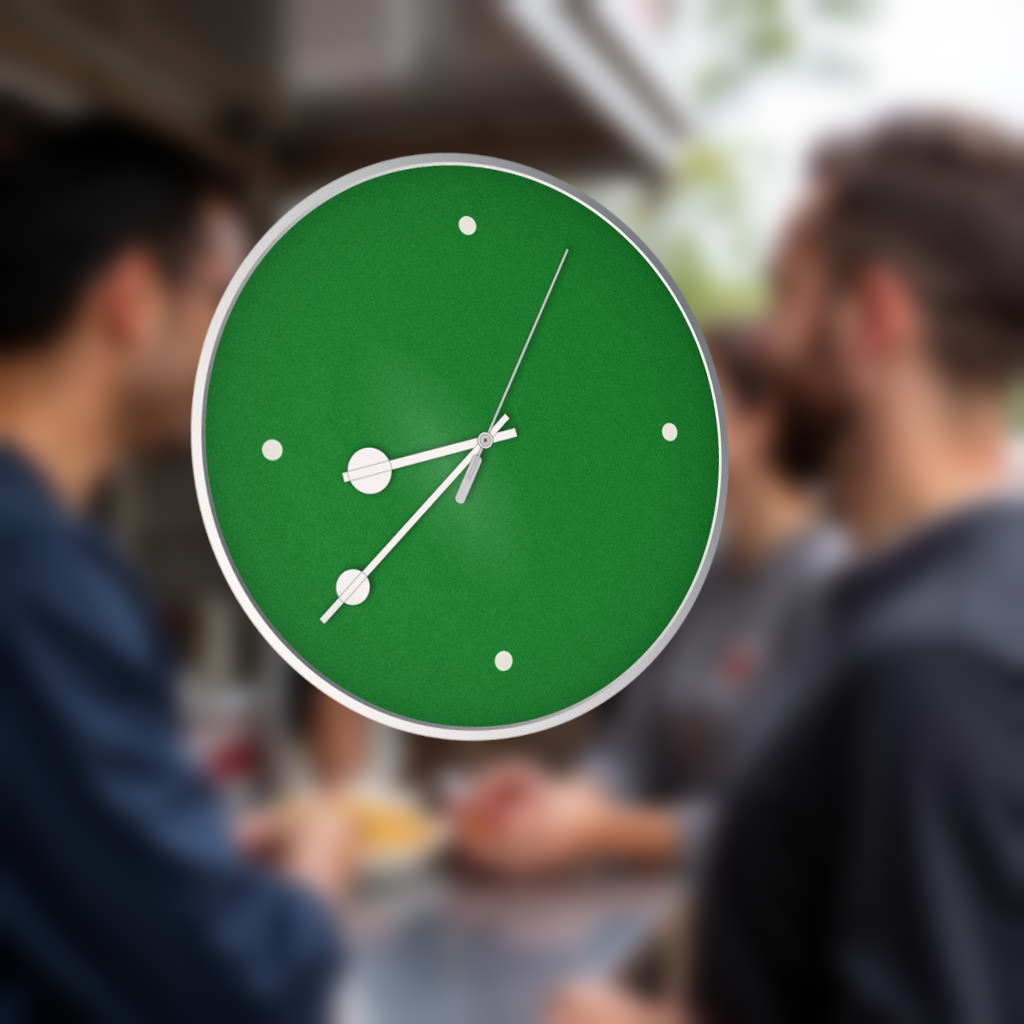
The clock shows 8.38.05
